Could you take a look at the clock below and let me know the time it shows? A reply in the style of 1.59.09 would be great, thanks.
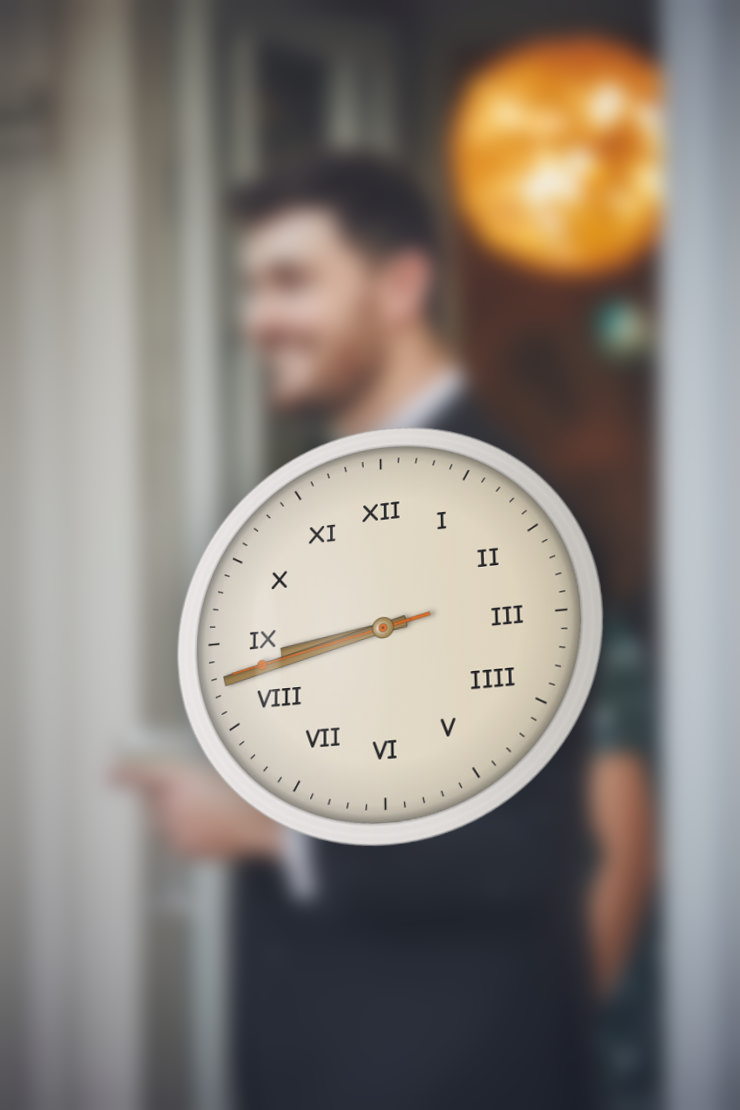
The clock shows 8.42.43
